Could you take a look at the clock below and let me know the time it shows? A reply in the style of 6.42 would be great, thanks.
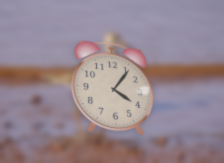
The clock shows 4.06
